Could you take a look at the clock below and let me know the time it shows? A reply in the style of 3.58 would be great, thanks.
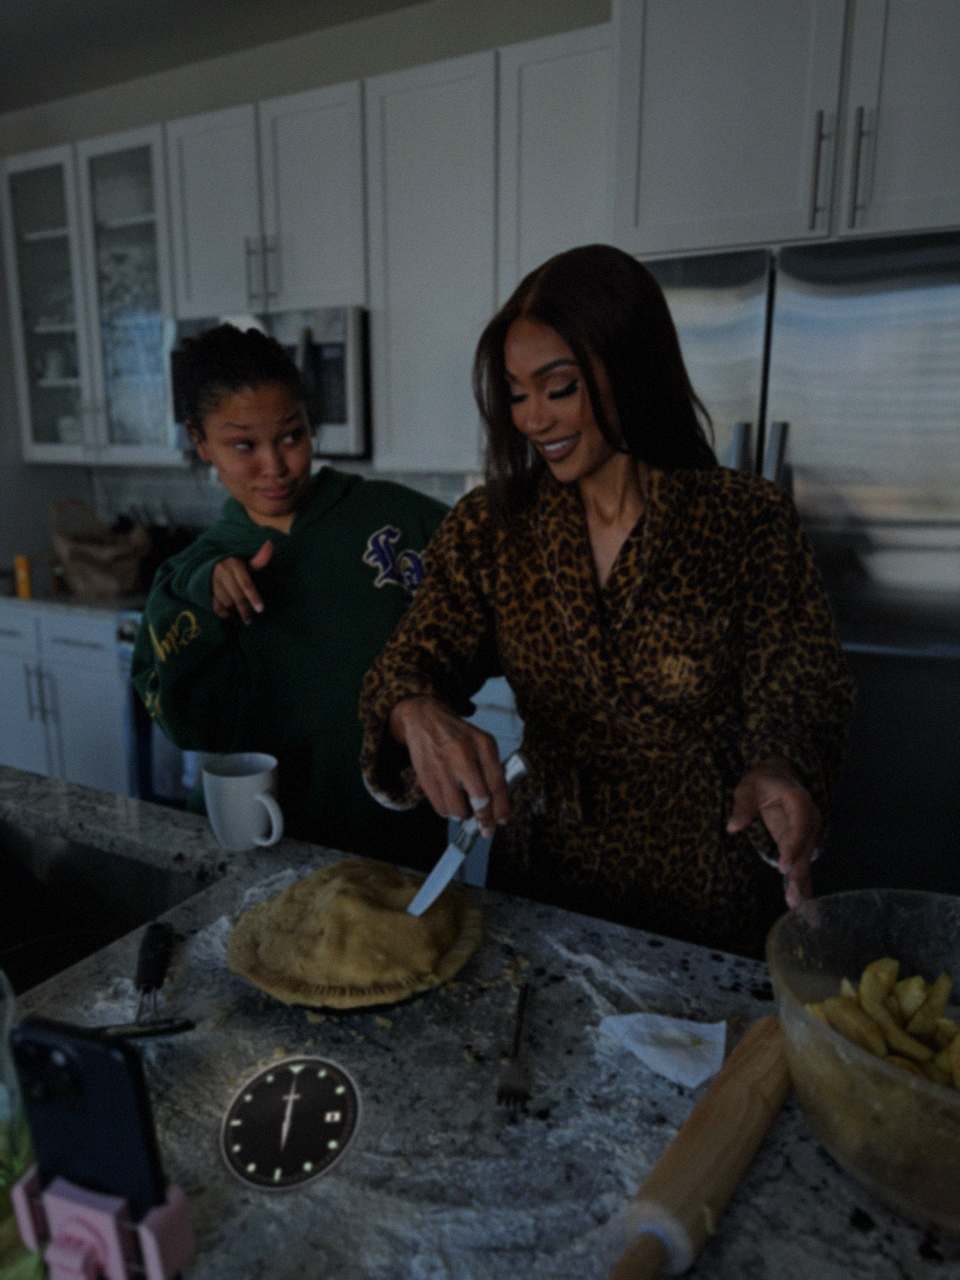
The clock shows 6.00
